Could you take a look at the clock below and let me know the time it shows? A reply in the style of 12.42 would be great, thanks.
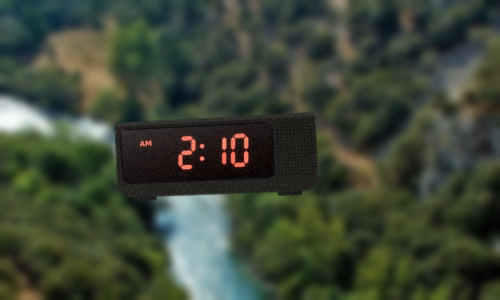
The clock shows 2.10
